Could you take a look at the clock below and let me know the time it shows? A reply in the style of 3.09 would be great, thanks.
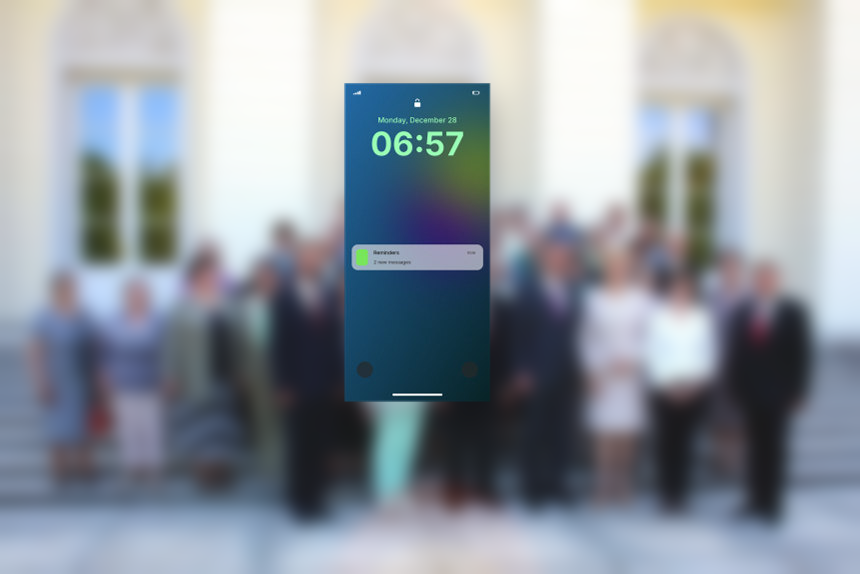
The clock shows 6.57
